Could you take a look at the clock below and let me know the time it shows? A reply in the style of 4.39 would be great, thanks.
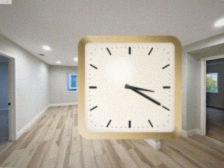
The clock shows 3.20
